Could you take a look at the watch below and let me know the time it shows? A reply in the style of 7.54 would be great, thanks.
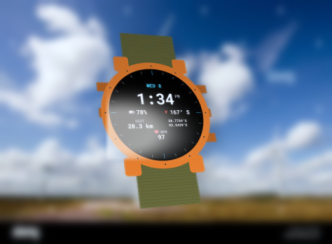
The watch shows 1.34
